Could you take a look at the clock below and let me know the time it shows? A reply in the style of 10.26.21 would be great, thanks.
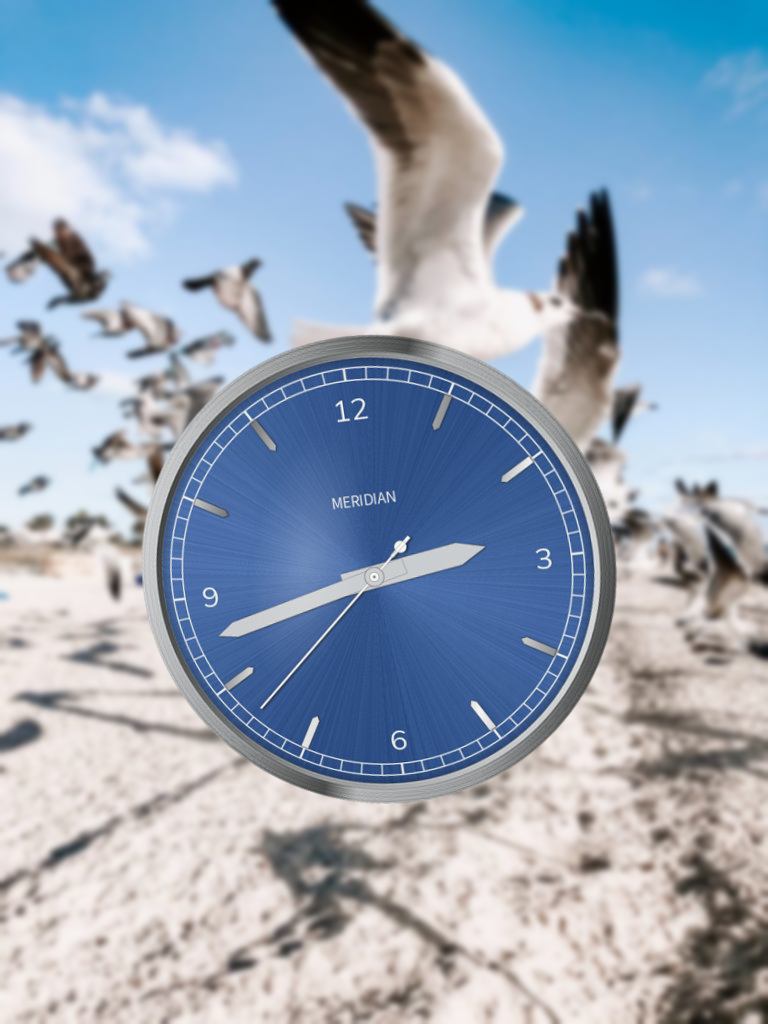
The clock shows 2.42.38
